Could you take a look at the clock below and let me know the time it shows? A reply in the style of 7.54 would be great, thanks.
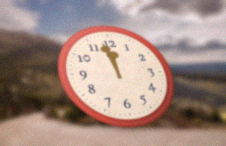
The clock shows 11.58
